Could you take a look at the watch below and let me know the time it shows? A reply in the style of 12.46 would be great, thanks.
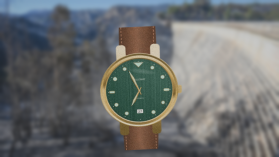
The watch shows 6.56
